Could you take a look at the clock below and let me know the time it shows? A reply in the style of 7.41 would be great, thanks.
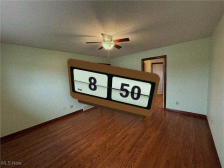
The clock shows 8.50
